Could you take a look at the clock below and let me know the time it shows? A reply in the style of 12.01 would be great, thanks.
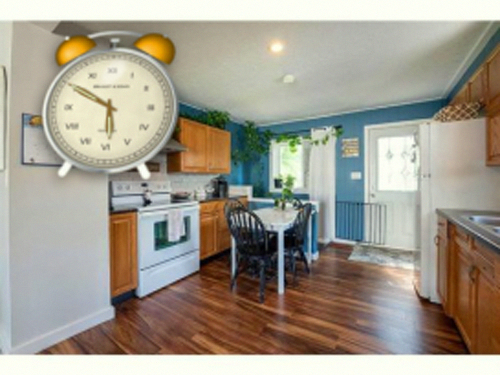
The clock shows 5.50
